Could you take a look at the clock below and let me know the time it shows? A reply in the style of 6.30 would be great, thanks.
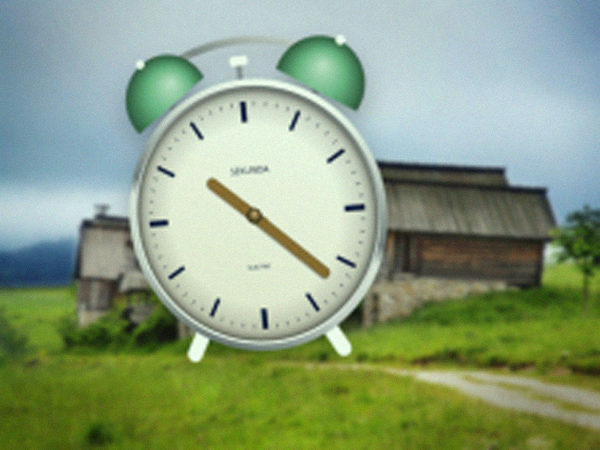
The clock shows 10.22
